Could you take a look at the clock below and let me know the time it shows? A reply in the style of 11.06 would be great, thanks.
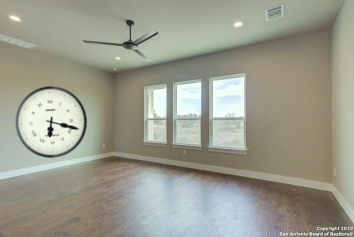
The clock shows 6.18
